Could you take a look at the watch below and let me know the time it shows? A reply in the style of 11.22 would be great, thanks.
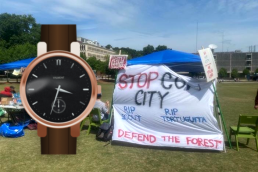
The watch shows 3.33
